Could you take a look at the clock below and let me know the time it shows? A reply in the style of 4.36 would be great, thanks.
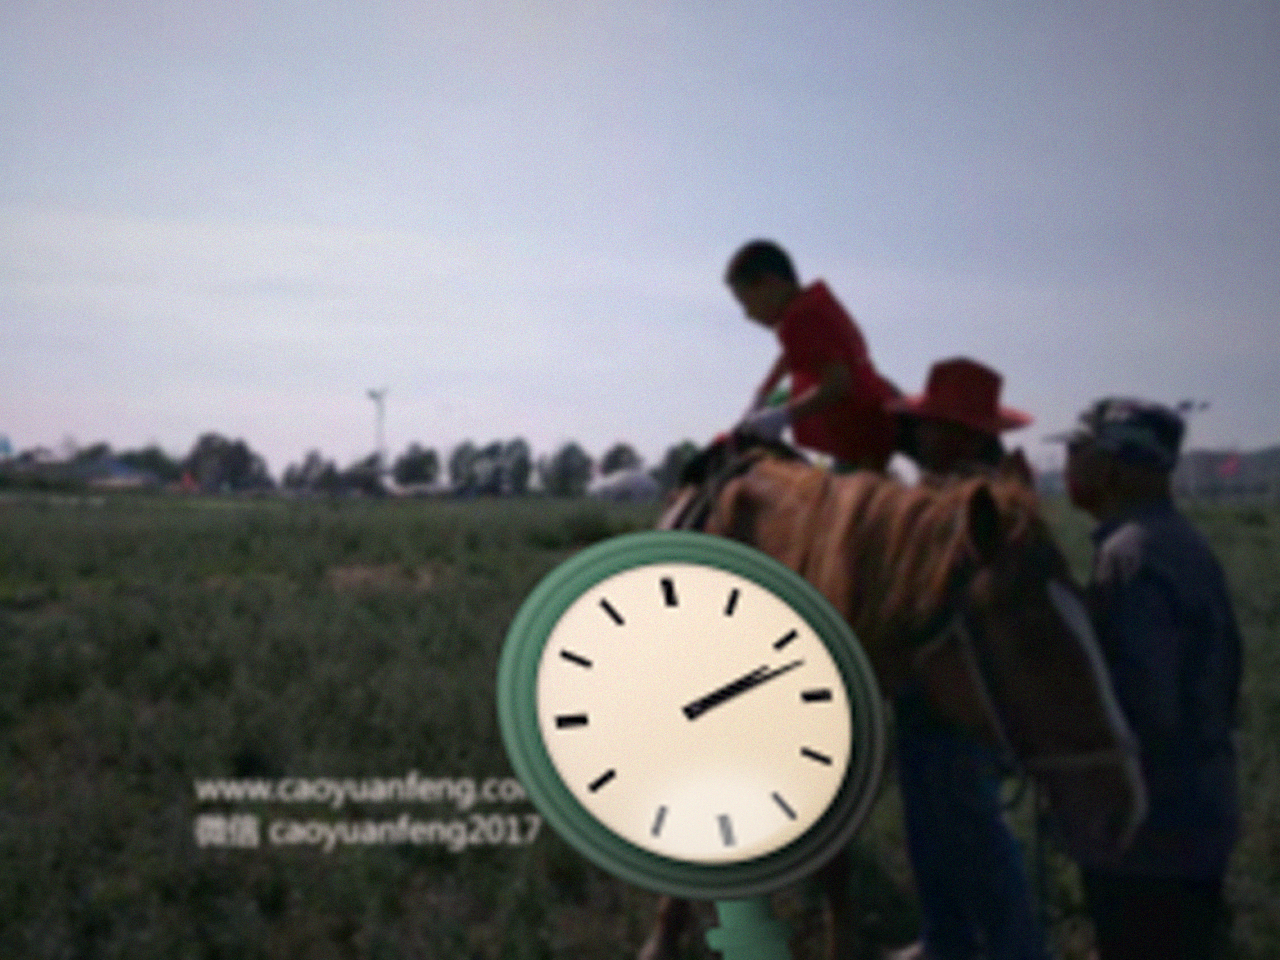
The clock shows 2.12
